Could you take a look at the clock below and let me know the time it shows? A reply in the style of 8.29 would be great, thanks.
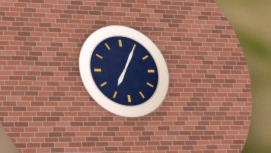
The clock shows 7.05
